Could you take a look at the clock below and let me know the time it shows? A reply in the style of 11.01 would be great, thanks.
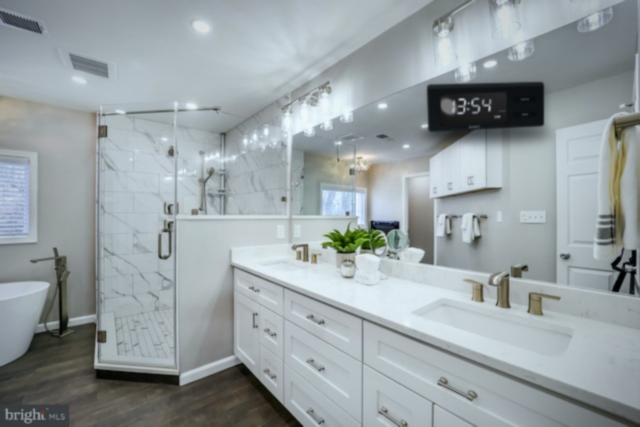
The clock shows 13.54
